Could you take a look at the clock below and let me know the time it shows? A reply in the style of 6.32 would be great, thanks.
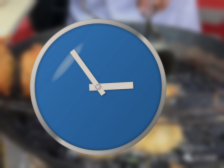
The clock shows 2.54
